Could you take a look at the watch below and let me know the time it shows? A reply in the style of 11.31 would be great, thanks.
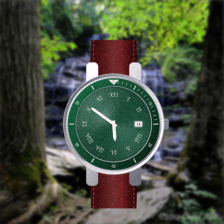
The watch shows 5.51
